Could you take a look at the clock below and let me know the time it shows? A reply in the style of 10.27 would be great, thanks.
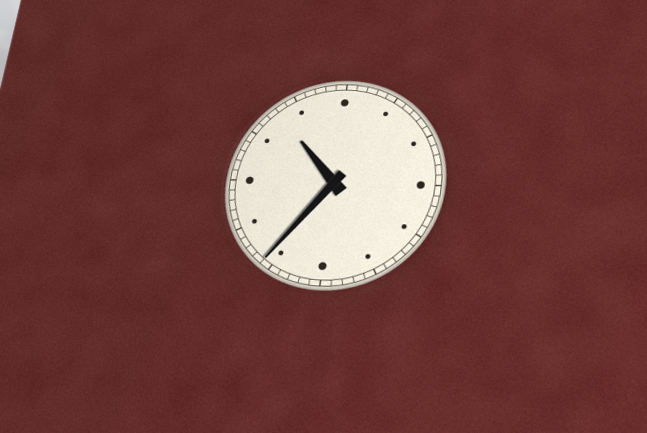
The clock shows 10.36
